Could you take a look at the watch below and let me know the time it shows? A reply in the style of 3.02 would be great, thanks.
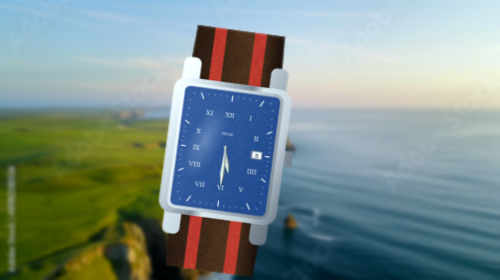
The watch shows 5.30
